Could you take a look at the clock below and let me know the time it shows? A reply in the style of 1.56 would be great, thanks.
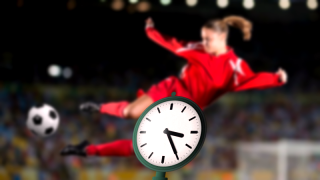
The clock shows 3.25
